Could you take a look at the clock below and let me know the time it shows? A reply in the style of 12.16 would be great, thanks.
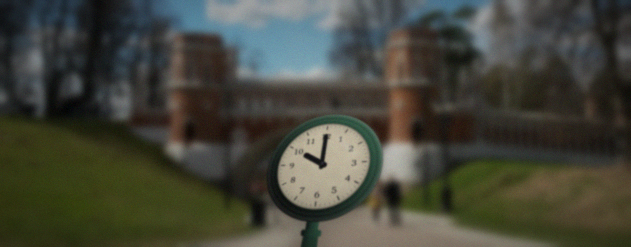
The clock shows 10.00
